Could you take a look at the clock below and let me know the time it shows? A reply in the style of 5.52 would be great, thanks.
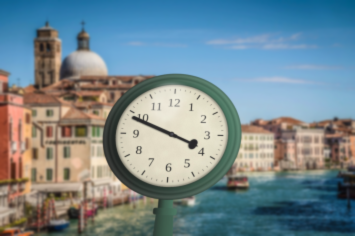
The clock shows 3.49
